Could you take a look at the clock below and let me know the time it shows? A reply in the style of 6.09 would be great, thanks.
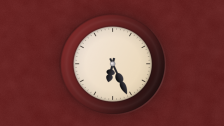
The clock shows 6.26
